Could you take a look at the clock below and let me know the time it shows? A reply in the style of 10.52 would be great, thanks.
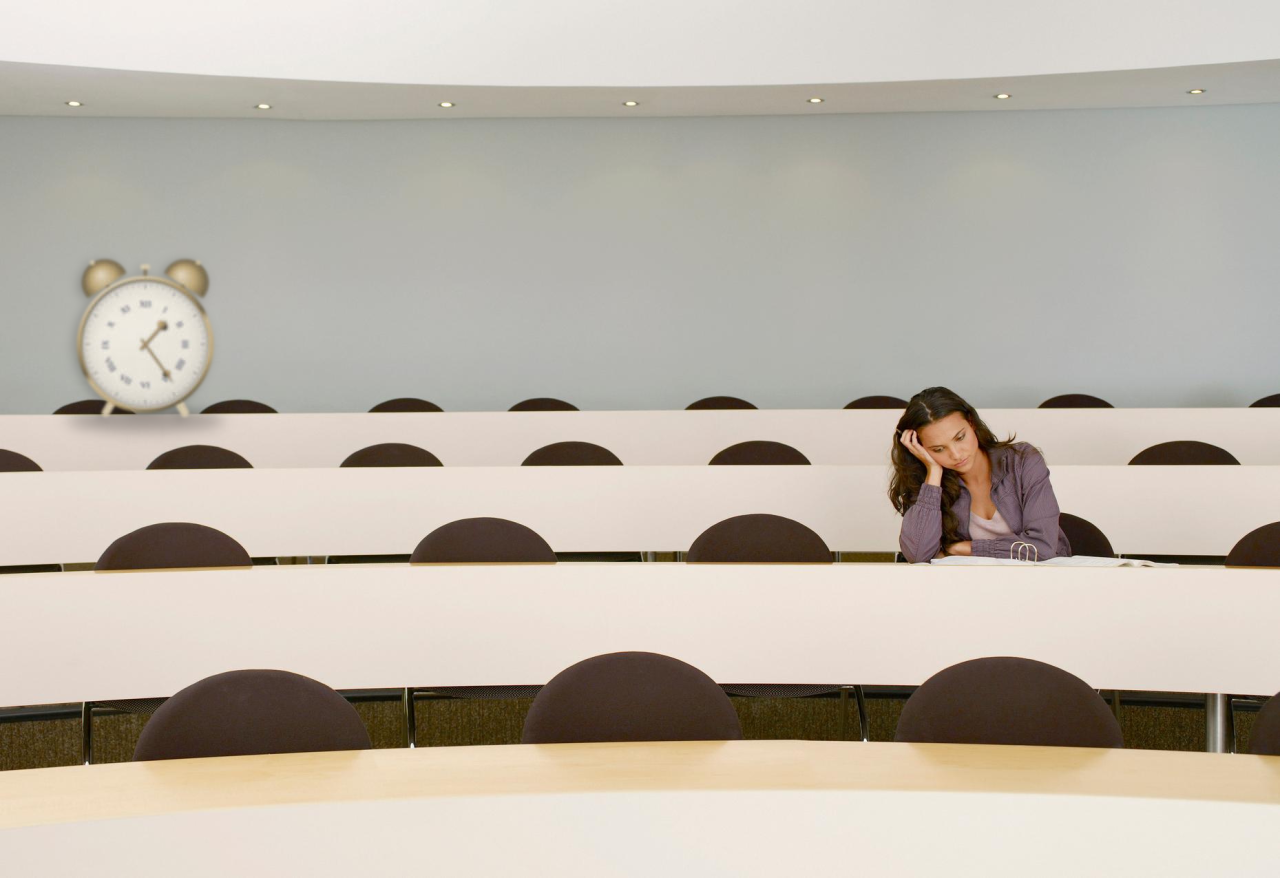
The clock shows 1.24
